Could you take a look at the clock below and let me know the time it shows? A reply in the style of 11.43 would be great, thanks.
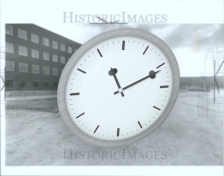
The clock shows 11.11
